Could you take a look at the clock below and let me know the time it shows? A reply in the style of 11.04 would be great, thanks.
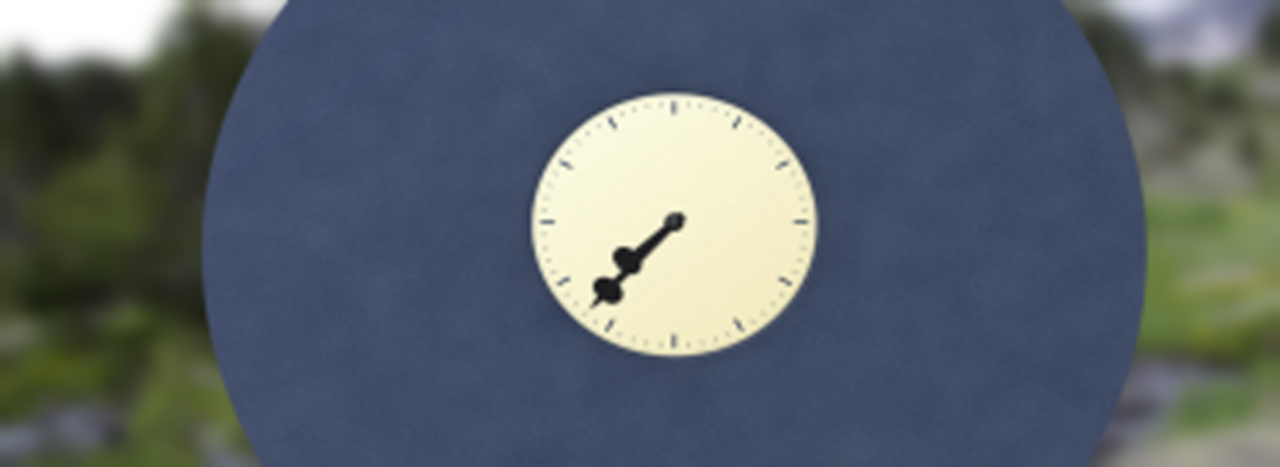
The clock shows 7.37
